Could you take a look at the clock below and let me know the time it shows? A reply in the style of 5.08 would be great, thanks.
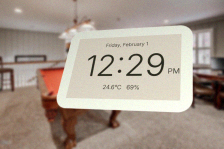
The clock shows 12.29
